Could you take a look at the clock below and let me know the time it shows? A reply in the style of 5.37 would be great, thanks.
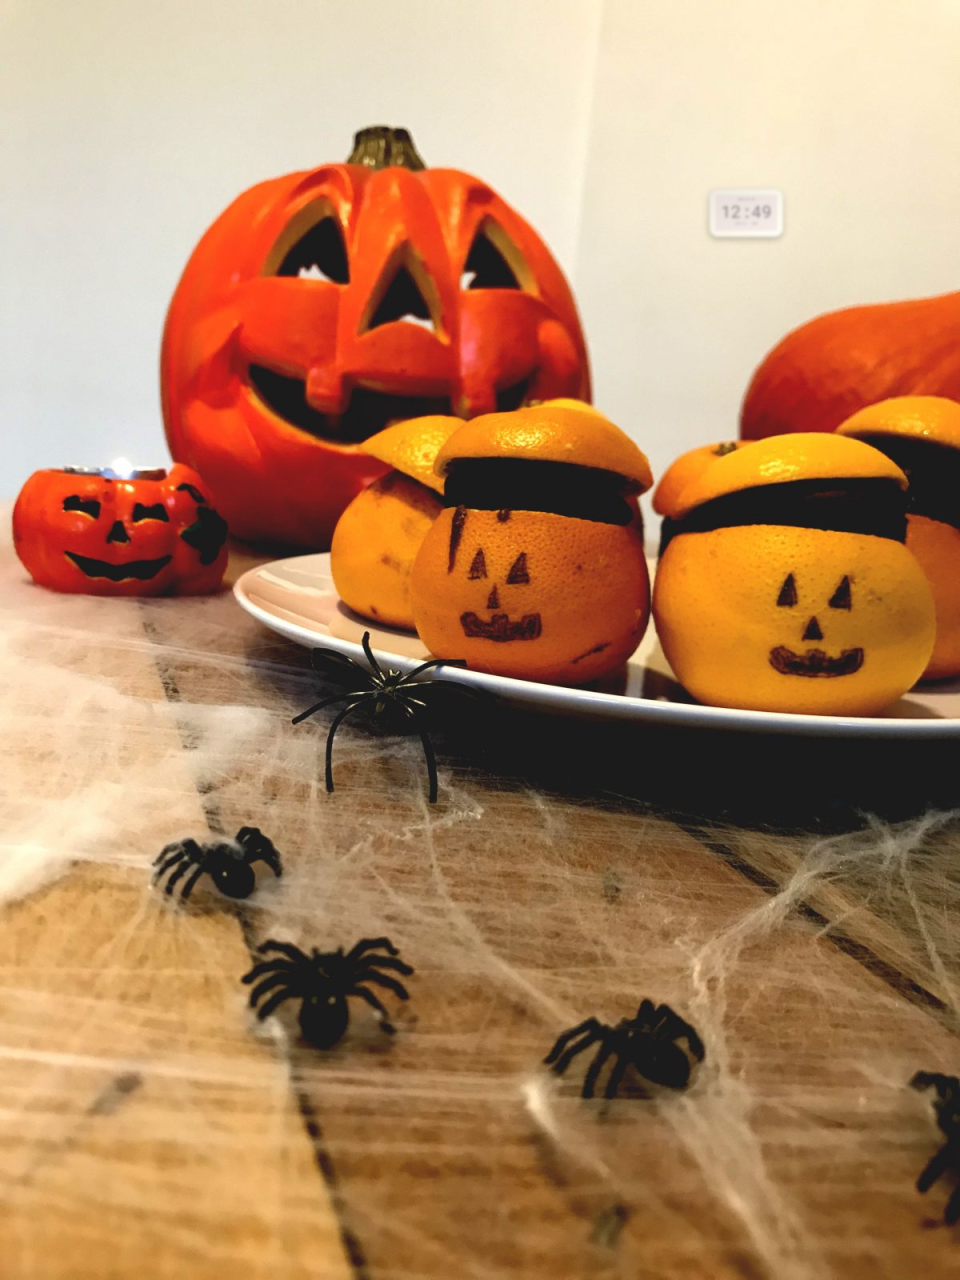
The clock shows 12.49
